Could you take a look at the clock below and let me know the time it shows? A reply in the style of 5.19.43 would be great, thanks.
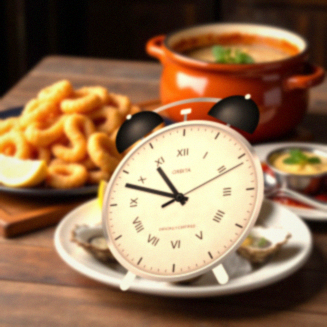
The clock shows 10.48.11
